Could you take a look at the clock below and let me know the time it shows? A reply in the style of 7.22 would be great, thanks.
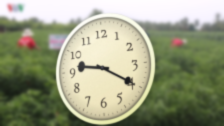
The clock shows 9.20
